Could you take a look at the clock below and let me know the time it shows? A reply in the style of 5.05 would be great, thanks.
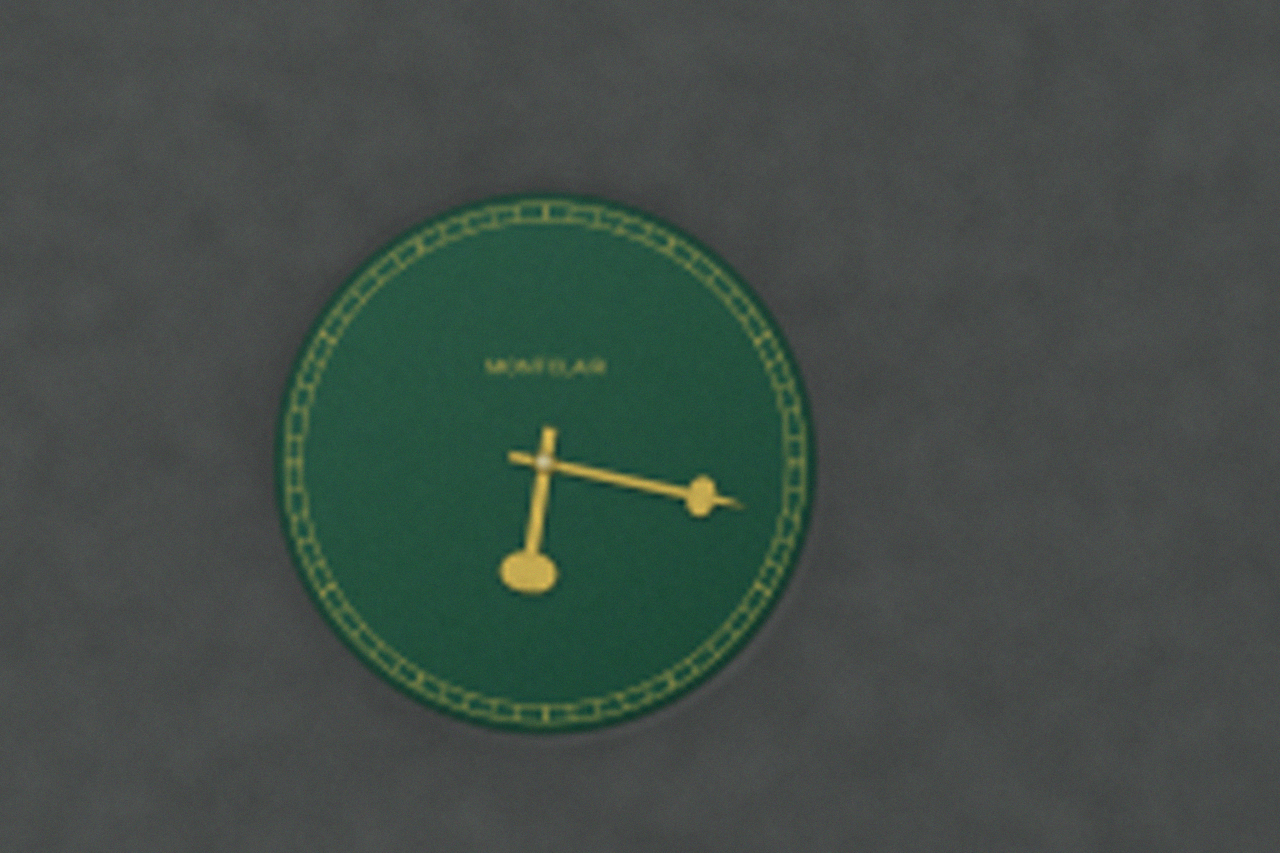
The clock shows 6.17
